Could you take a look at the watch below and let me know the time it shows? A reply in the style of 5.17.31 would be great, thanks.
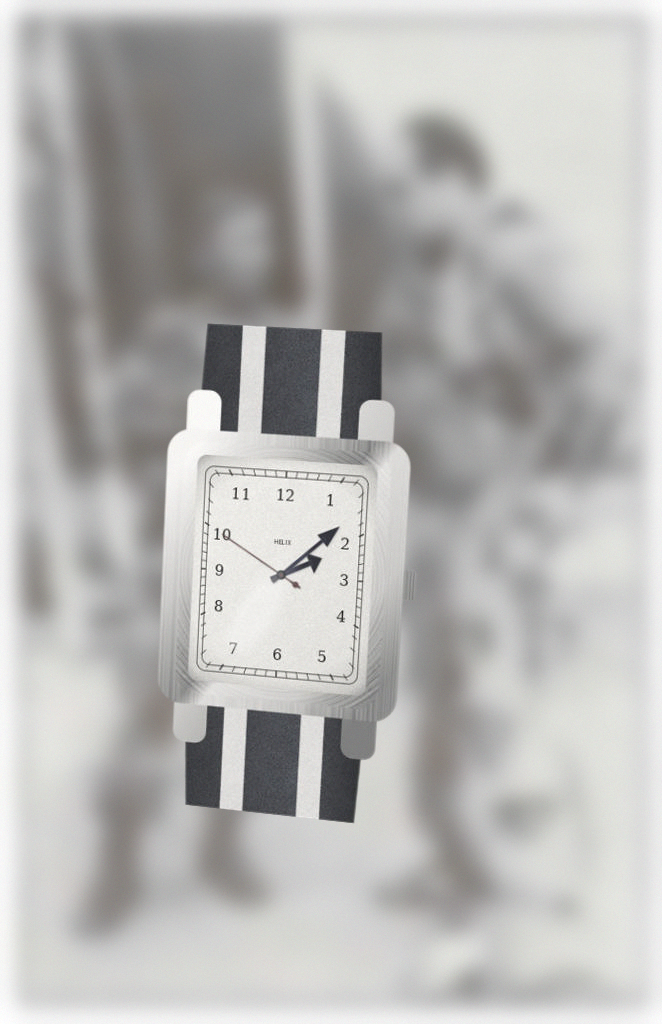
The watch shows 2.07.50
